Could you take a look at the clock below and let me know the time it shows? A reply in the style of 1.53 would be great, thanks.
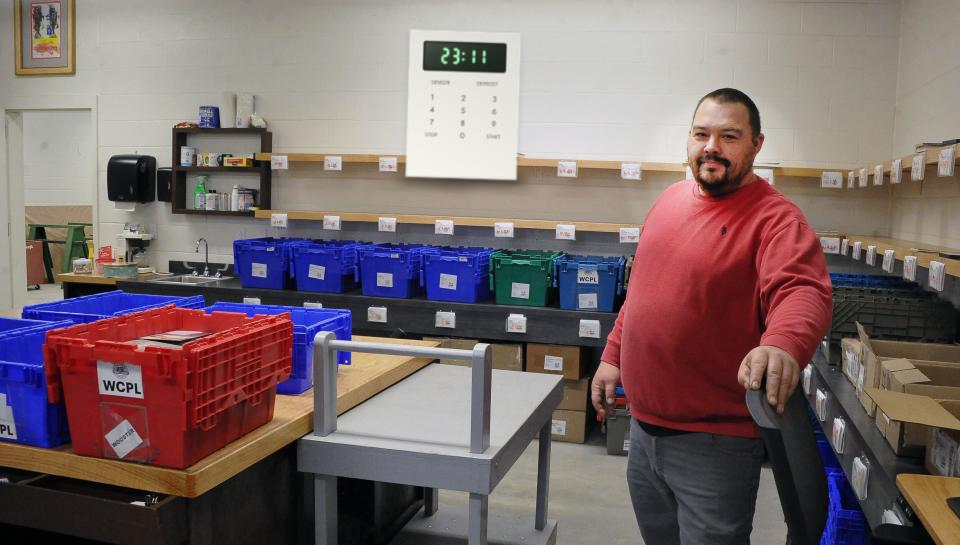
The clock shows 23.11
